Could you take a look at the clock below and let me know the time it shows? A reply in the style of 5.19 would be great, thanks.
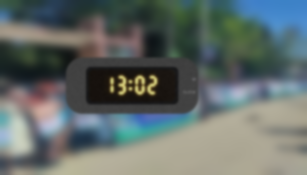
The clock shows 13.02
